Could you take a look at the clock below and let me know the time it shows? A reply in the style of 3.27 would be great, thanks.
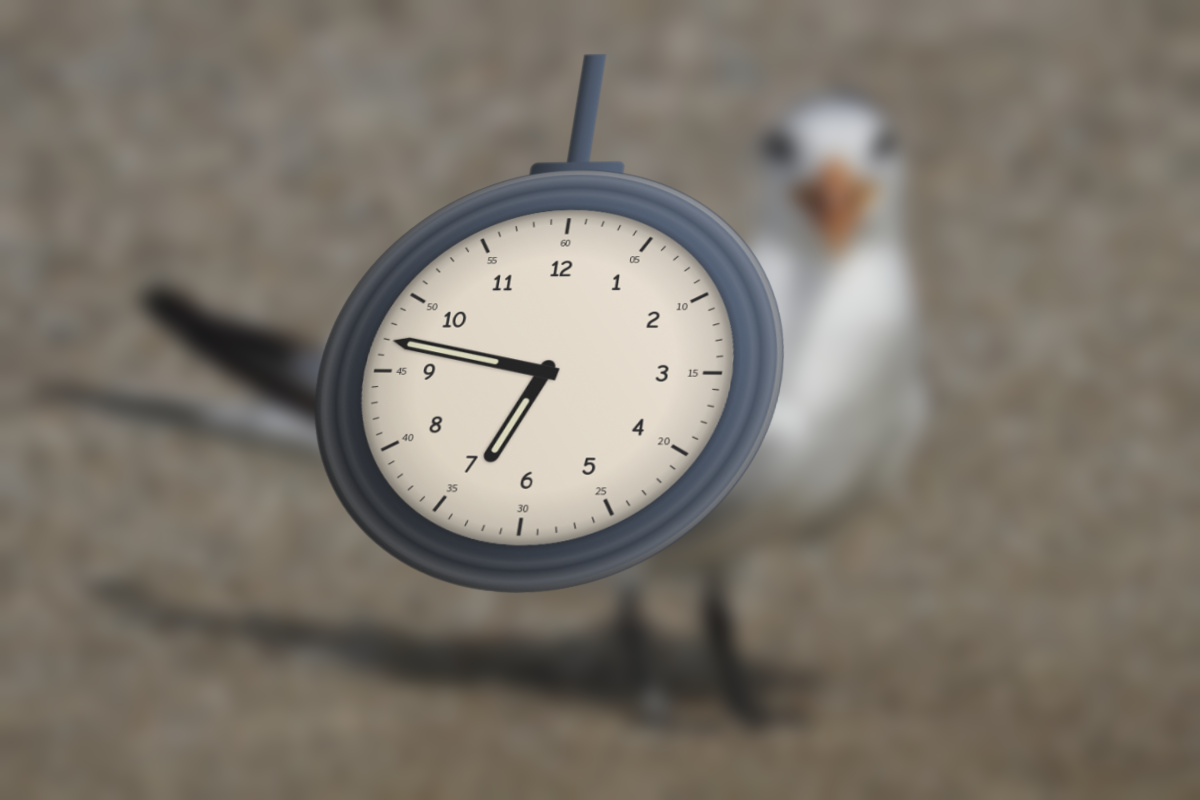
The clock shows 6.47
